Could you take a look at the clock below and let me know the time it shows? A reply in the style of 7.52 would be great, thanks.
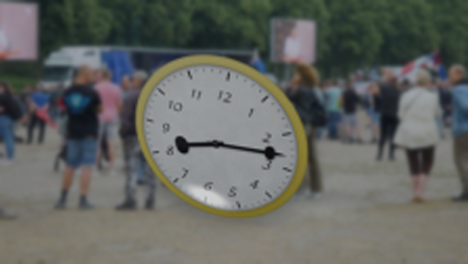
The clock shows 8.13
